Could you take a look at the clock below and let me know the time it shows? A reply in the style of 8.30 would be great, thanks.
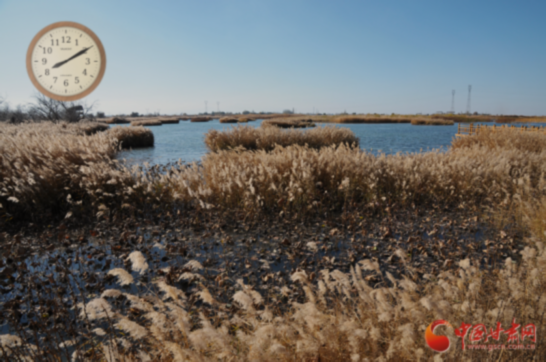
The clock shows 8.10
